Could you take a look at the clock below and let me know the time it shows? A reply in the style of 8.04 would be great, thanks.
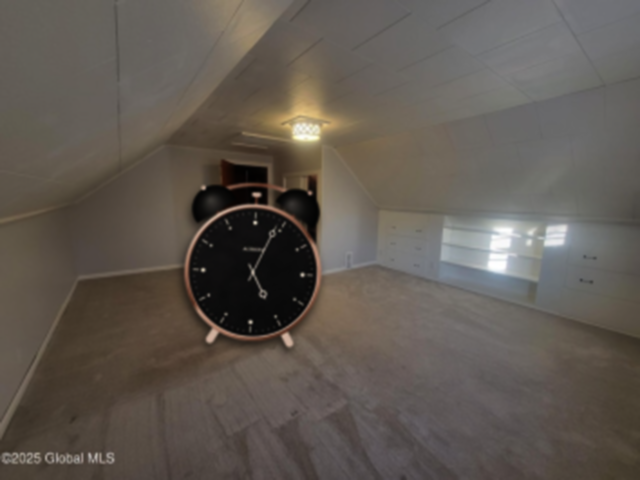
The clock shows 5.04
